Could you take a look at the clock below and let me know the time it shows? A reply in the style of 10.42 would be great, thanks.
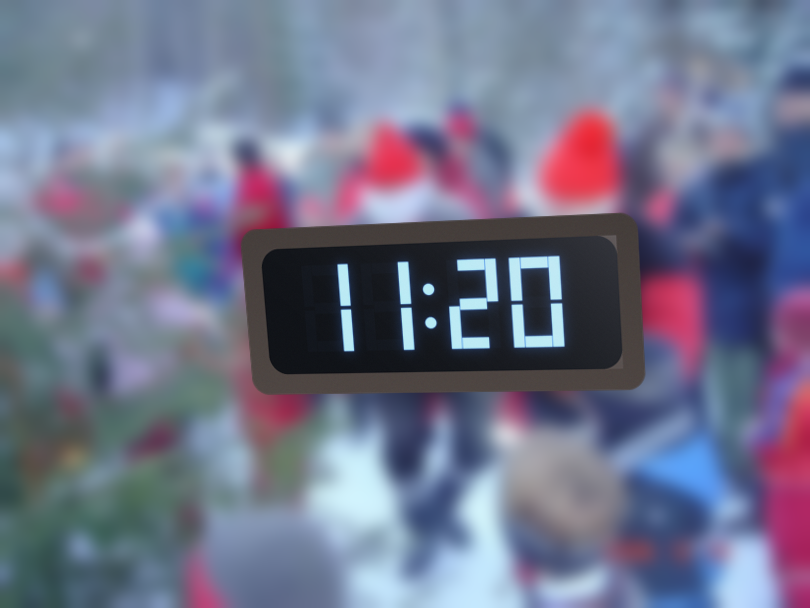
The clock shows 11.20
